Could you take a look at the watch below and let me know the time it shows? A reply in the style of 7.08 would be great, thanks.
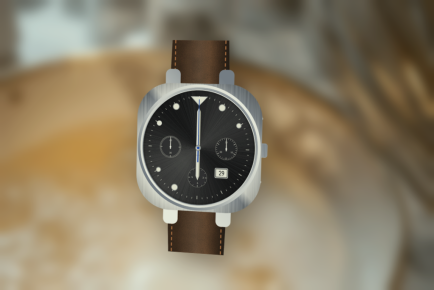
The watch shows 6.00
